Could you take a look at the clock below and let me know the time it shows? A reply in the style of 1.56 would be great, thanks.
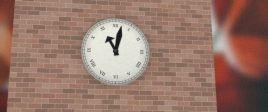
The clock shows 11.02
